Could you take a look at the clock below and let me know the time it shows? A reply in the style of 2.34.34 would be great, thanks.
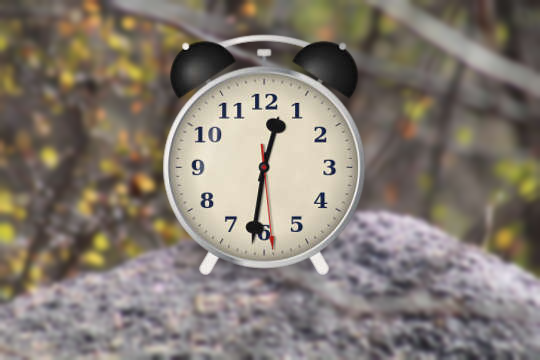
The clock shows 12.31.29
